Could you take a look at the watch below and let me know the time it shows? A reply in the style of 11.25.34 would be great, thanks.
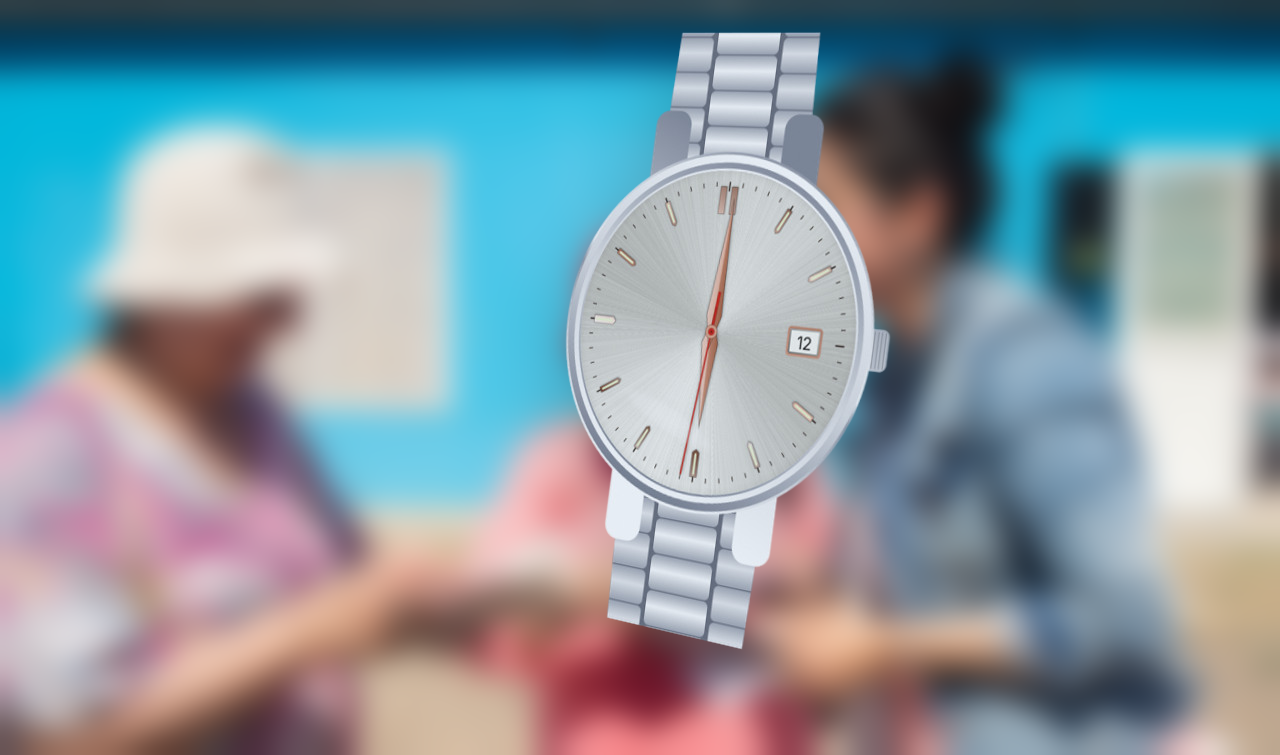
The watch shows 6.00.31
